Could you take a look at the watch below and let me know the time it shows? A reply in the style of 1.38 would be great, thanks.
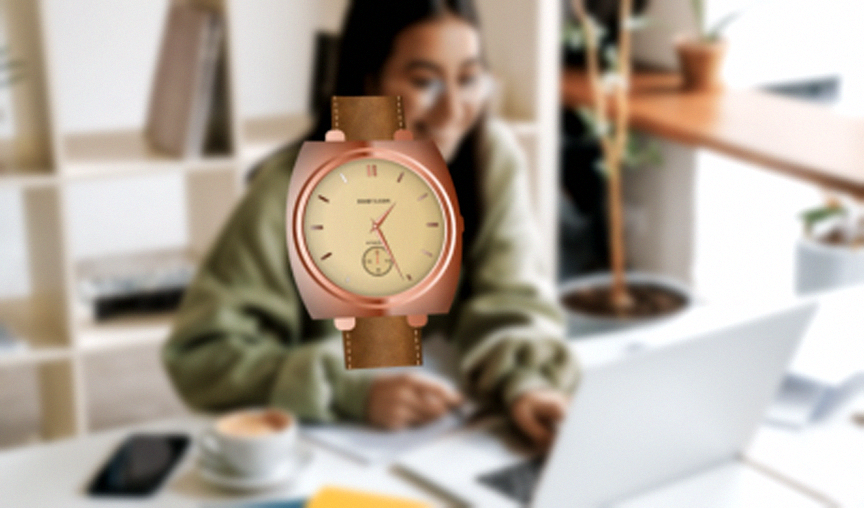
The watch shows 1.26
